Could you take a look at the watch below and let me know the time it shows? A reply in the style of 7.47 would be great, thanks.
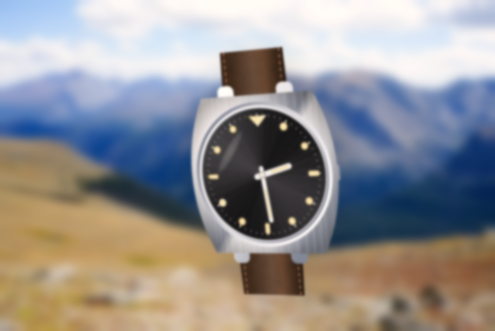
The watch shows 2.29
